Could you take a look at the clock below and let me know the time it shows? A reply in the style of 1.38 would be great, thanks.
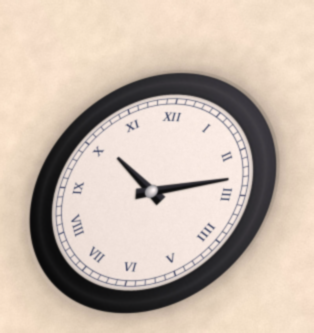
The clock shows 10.13
